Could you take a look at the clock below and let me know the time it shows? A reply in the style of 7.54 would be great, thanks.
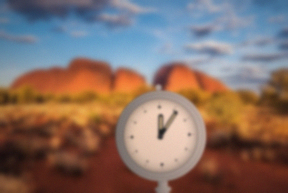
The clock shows 12.06
